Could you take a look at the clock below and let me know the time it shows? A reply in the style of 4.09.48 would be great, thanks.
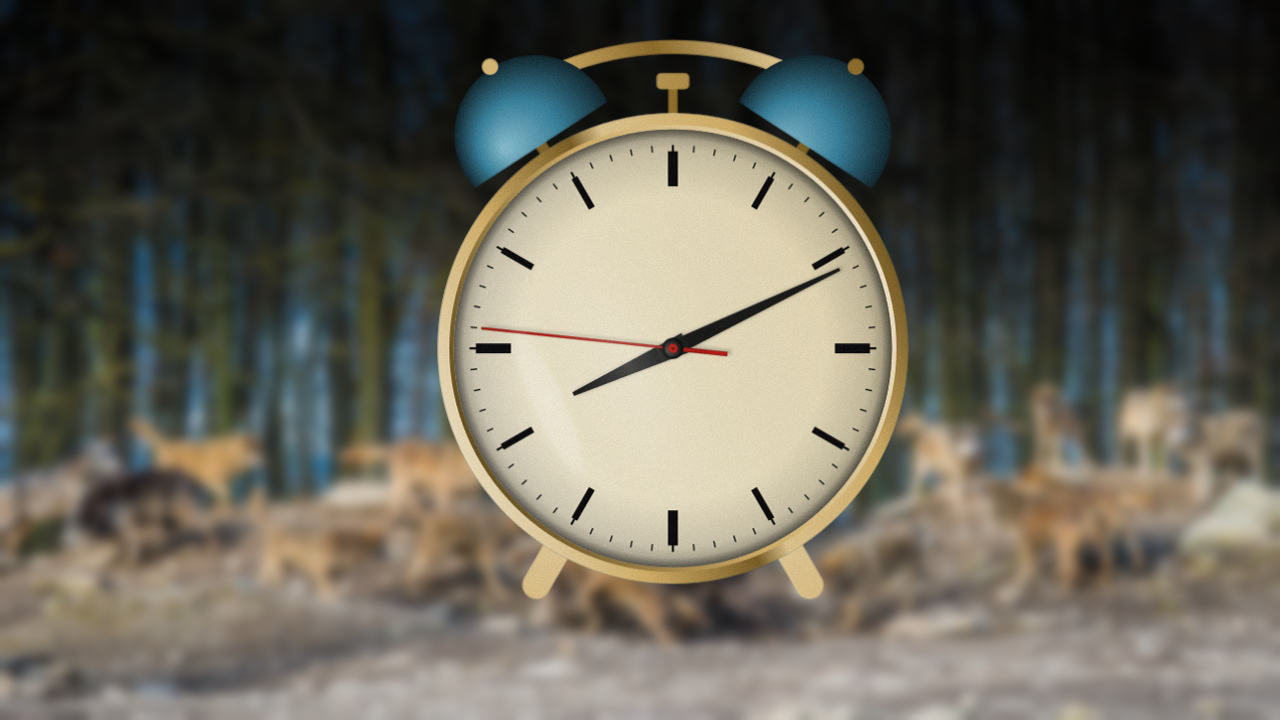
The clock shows 8.10.46
